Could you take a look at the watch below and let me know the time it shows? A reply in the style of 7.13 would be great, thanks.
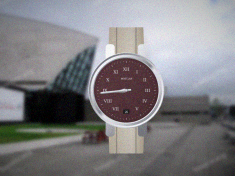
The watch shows 8.44
